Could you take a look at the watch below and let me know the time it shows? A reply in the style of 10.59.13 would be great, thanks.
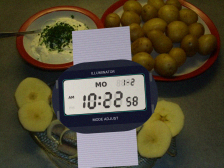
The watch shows 10.22.58
